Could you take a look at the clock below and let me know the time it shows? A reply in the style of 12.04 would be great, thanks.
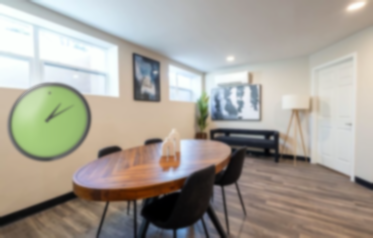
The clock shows 1.10
